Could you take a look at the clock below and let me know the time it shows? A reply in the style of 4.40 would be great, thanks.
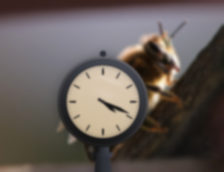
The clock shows 4.19
